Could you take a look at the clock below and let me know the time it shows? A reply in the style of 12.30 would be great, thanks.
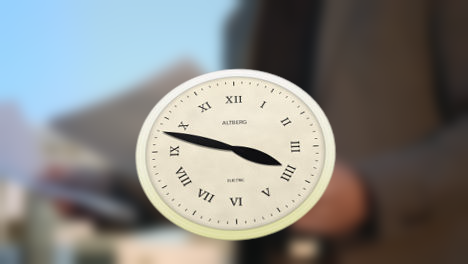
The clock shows 3.48
